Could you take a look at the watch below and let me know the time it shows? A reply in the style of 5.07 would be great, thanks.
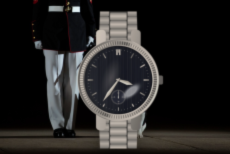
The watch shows 3.36
